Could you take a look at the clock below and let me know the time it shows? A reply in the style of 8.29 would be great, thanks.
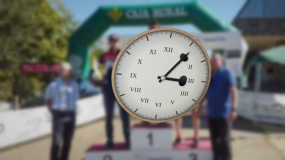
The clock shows 3.06
